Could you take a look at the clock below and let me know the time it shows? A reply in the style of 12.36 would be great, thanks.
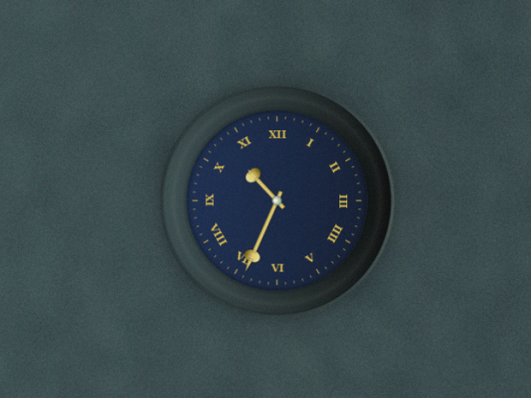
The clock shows 10.34
